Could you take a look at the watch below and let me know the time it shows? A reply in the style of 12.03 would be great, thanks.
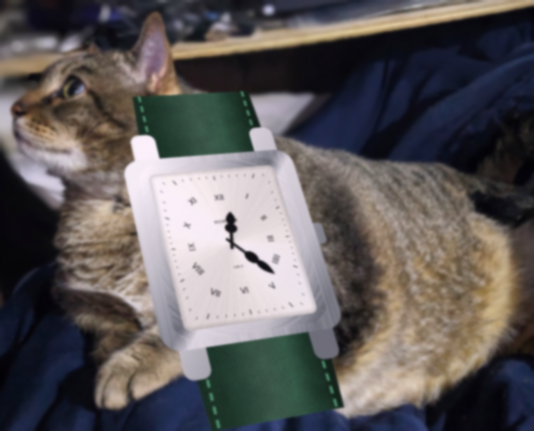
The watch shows 12.23
